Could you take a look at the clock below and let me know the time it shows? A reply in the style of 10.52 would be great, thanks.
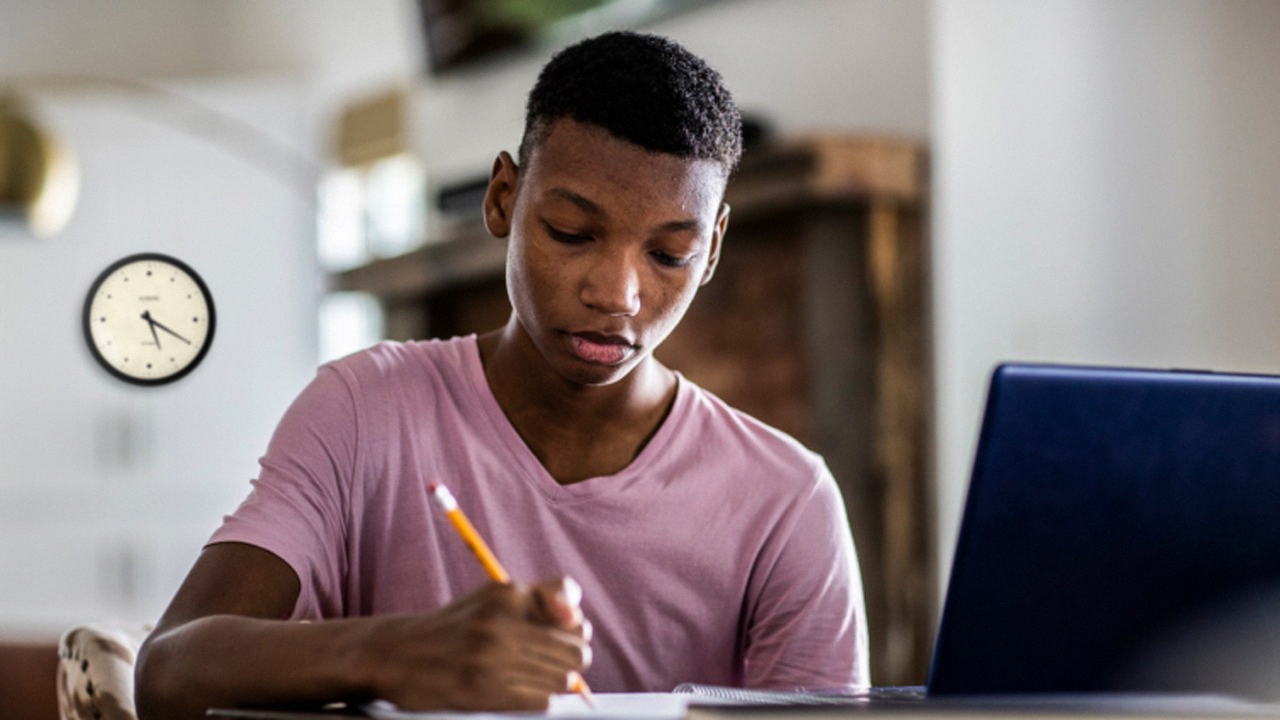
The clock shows 5.20
